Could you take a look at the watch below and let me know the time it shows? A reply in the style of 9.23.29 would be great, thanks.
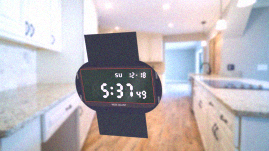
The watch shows 5.37.49
